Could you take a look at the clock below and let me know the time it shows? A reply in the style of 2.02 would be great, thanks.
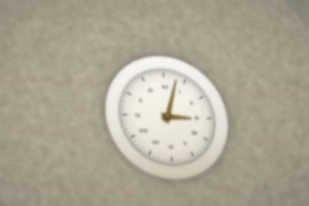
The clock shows 3.03
